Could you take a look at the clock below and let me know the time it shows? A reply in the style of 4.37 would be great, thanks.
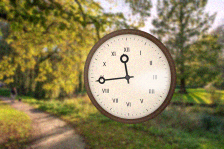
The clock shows 11.44
